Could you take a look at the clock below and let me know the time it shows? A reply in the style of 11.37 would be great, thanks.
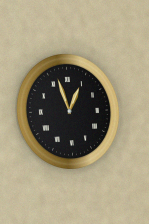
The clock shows 12.57
